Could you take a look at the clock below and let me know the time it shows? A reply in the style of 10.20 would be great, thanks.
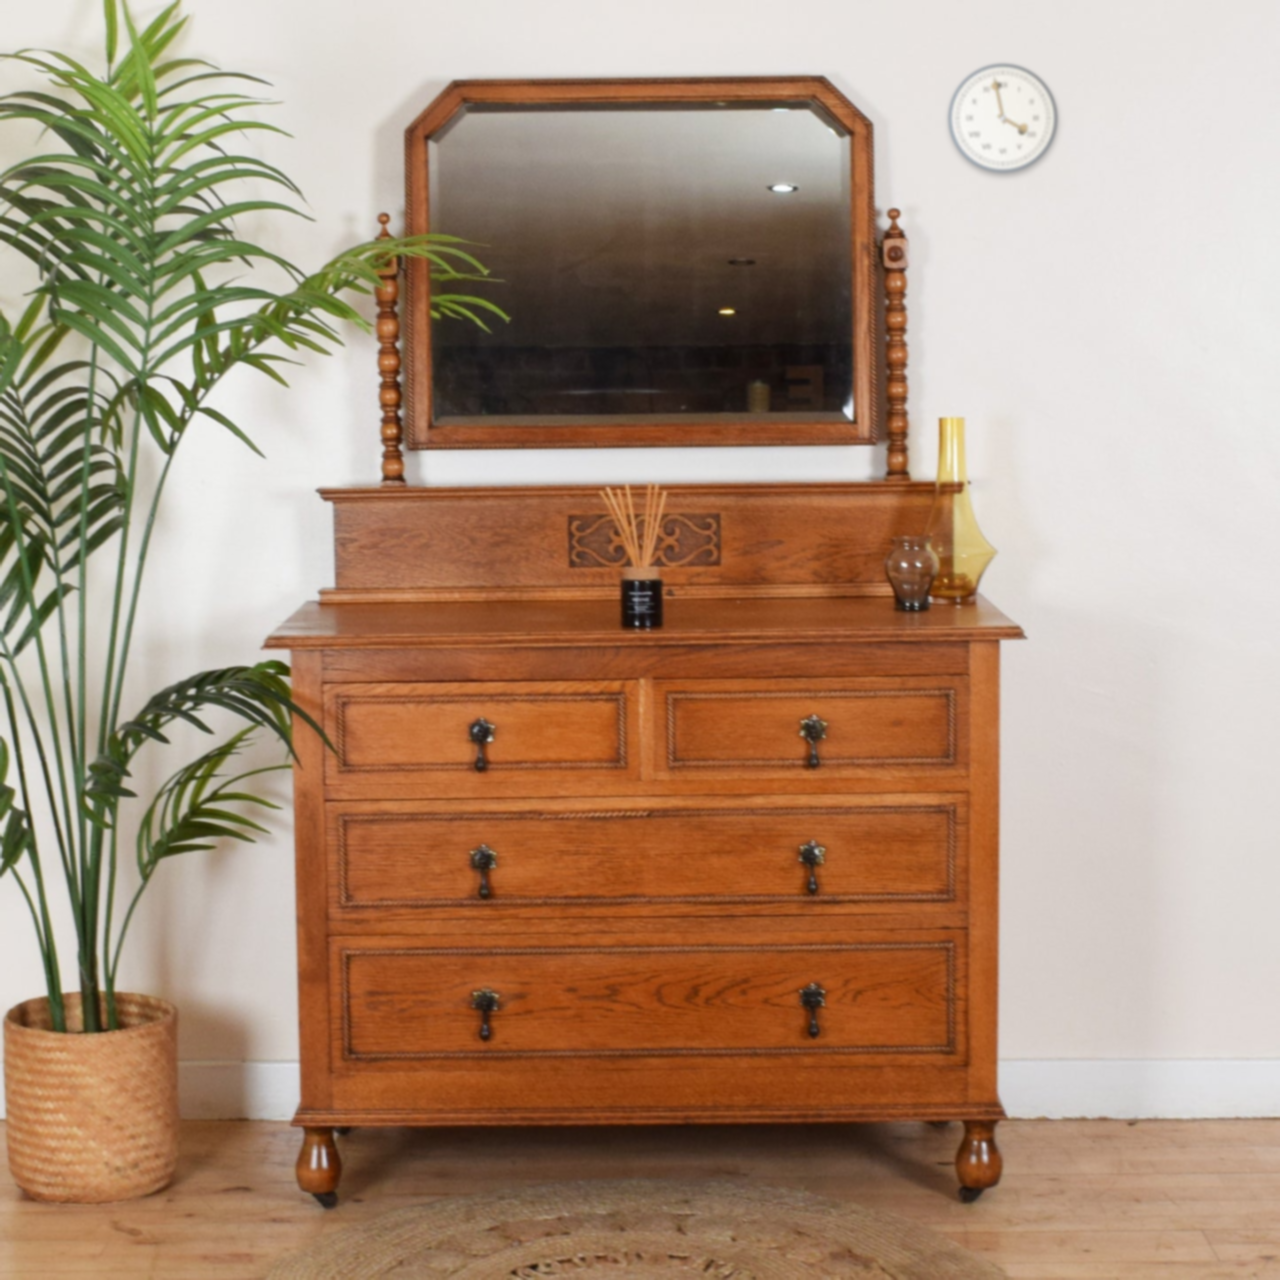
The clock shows 3.58
